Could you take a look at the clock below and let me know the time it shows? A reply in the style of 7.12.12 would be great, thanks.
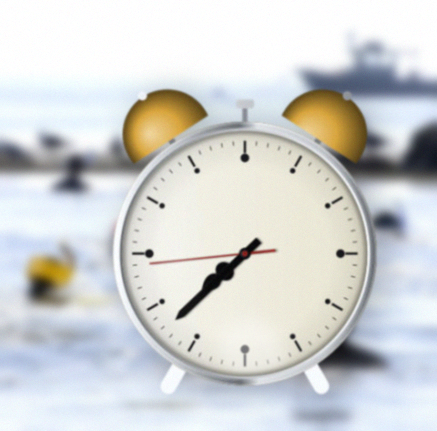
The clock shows 7.37.44
